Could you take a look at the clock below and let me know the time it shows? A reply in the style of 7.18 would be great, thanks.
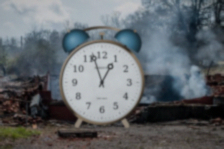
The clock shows 12.57
